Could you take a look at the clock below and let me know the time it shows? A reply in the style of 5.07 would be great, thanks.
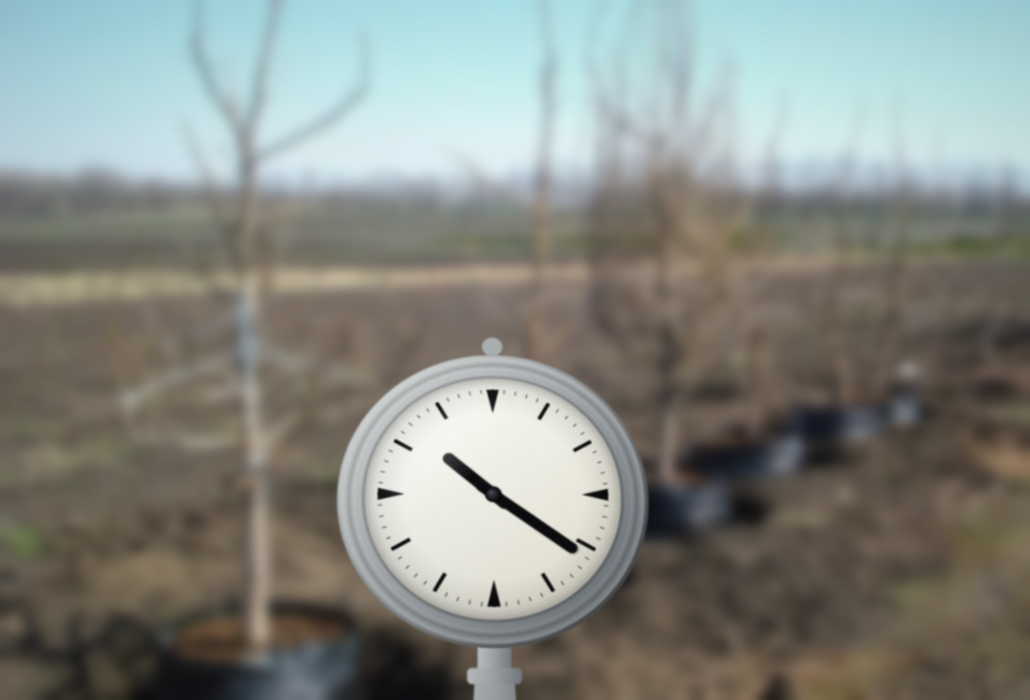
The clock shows 10.21
